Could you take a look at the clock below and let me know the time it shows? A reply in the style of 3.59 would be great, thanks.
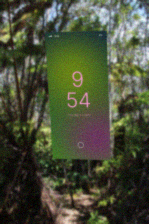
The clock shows 9.54
